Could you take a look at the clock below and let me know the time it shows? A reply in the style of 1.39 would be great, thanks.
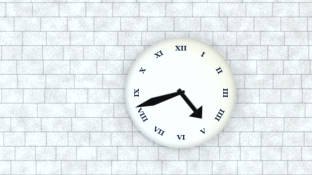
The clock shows 4.42
